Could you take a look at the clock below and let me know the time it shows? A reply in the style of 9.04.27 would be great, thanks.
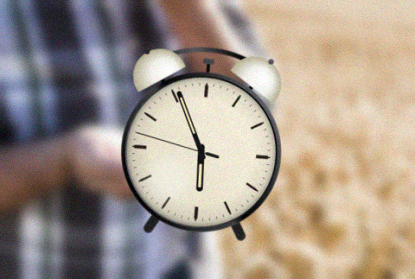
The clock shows 5.55.47
